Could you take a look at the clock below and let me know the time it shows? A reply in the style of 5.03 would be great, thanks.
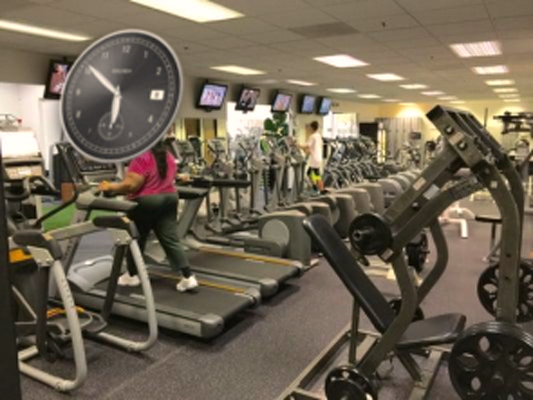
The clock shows 5.51
